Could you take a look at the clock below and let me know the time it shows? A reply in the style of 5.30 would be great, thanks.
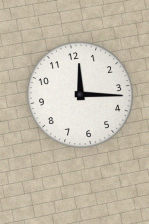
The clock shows 12.17
